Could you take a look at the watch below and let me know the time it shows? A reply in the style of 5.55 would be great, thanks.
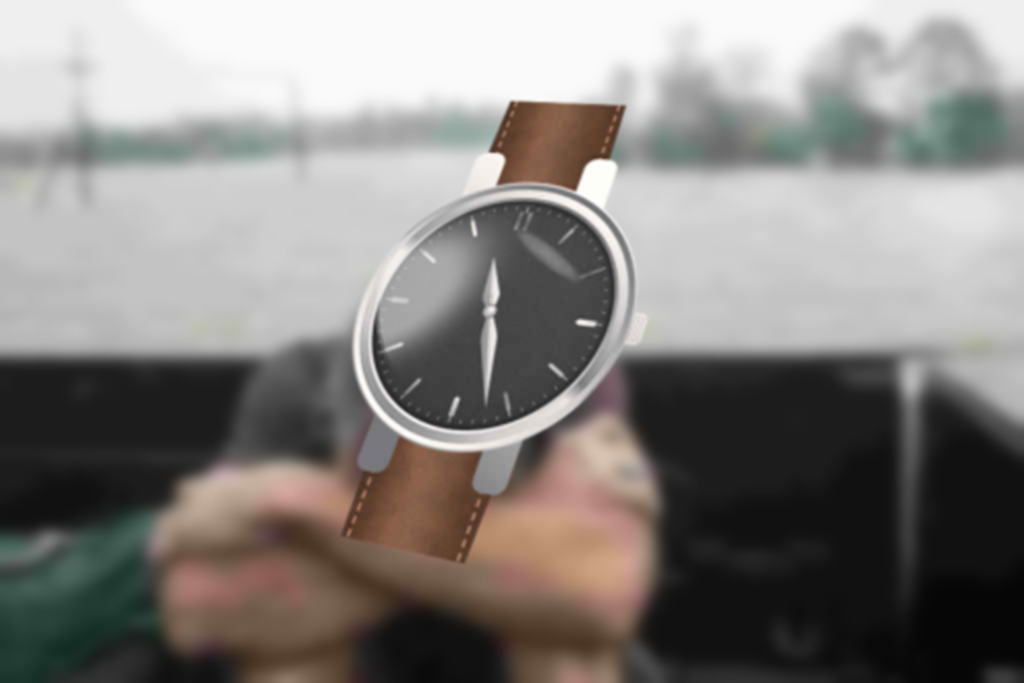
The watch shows 11.27
